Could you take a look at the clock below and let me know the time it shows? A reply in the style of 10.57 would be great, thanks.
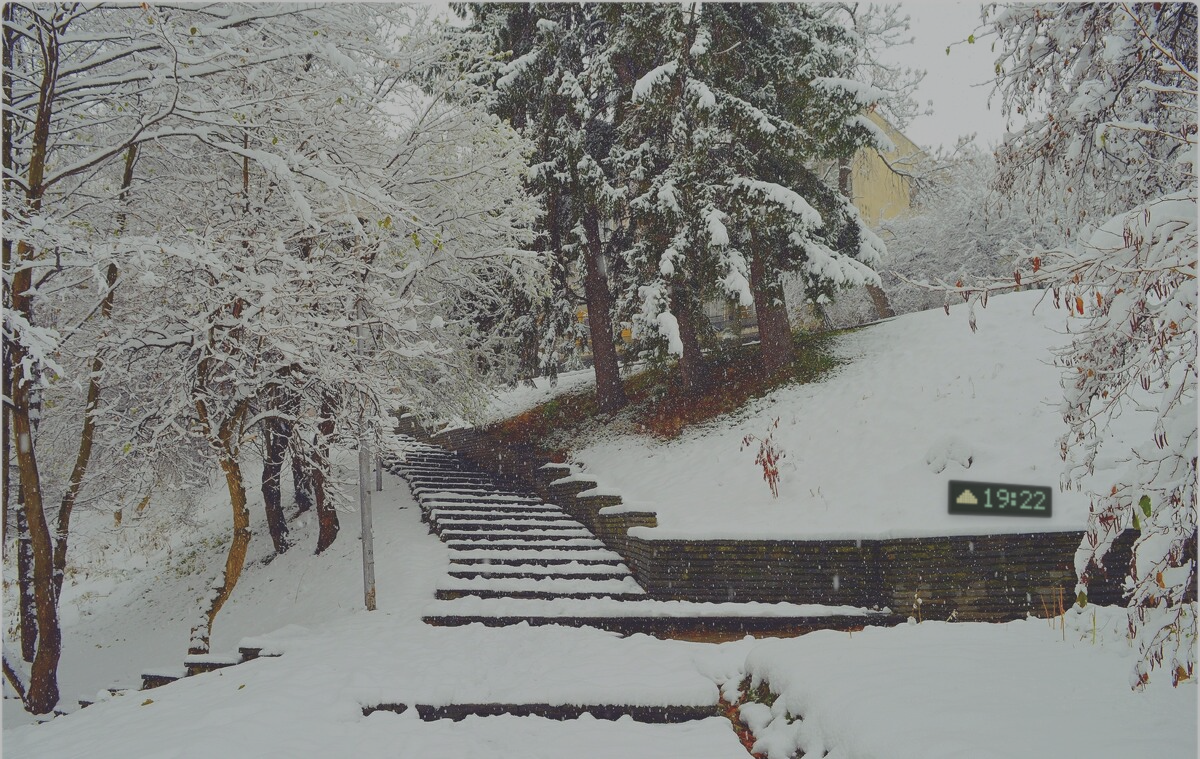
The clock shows 19.22
